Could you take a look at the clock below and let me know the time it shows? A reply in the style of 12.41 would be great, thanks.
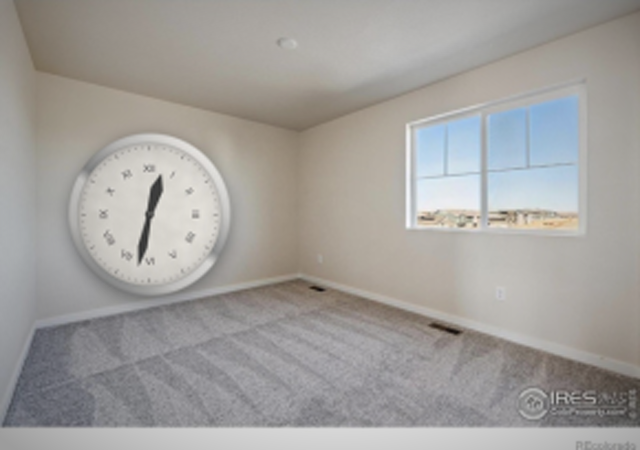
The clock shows 12.32
